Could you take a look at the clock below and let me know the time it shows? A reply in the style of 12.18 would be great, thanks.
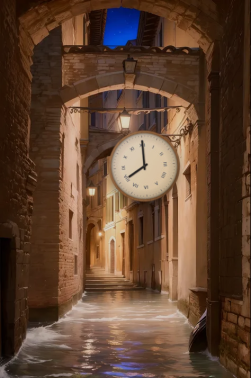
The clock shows 8.00
